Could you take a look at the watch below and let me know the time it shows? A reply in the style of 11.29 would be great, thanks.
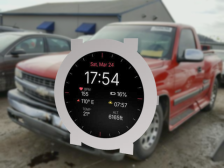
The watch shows 17.54
